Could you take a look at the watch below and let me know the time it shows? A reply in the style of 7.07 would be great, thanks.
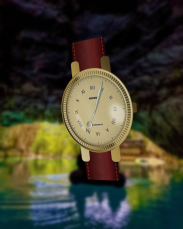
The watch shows 7.04
